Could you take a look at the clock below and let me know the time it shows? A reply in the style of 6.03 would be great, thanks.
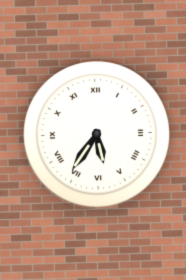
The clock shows 5.36
